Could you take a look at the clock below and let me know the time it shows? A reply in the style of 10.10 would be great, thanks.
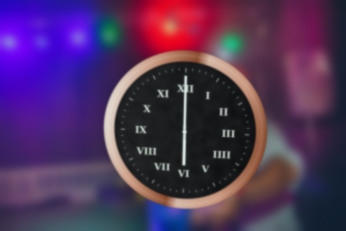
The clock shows 6.00
